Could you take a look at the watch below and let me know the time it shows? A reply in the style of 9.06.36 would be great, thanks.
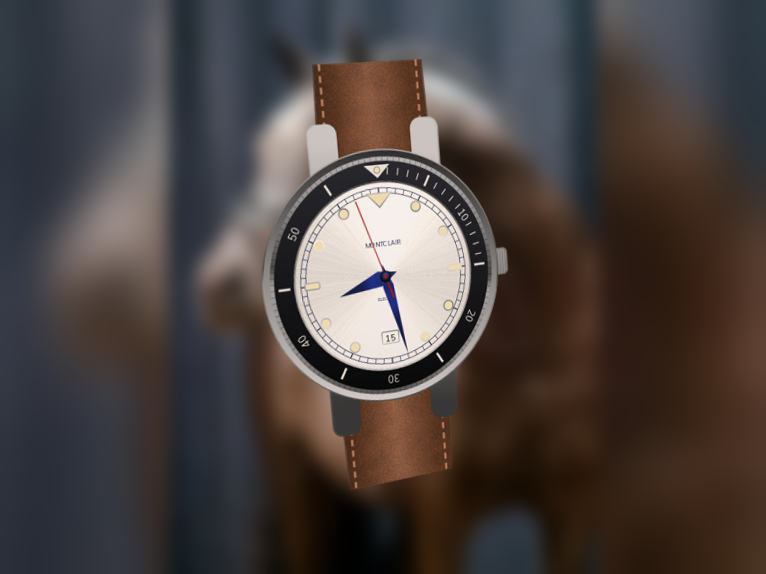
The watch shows 8.27.57
